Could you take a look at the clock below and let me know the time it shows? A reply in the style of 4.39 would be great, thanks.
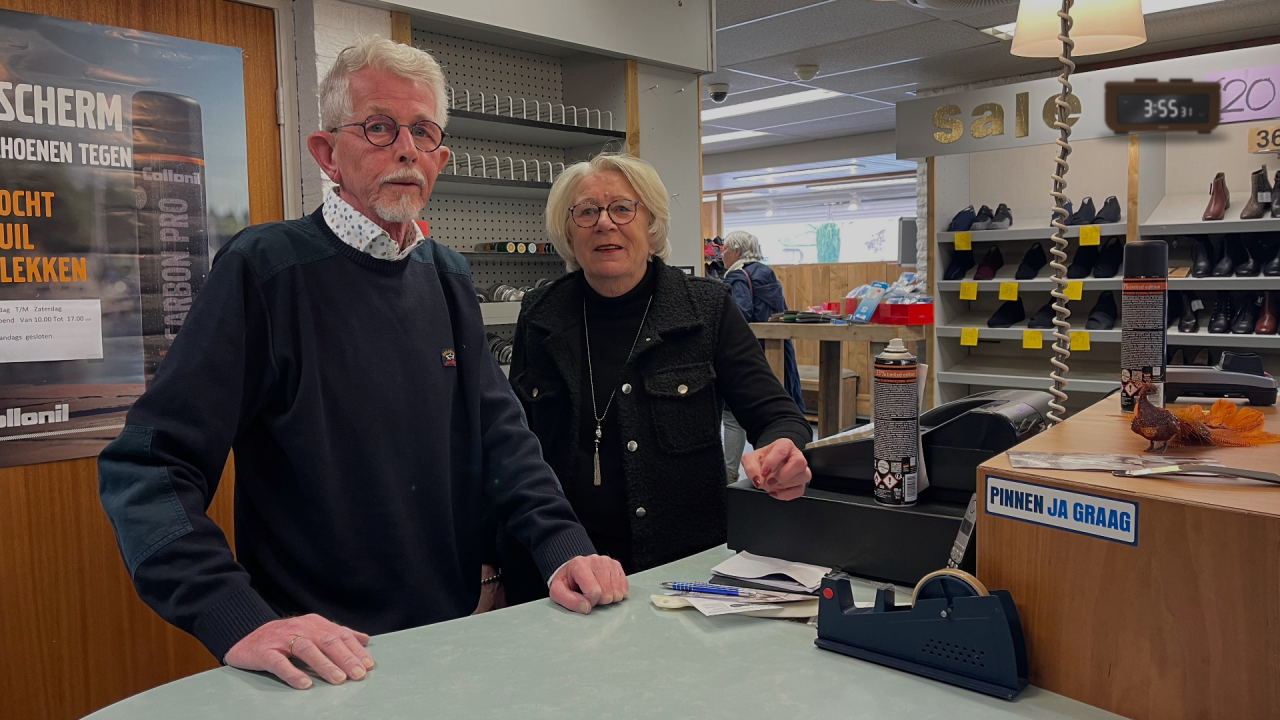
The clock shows 3.55
